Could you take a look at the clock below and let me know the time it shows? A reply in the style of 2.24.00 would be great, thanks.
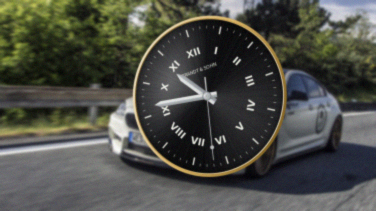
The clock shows 10.46.32
